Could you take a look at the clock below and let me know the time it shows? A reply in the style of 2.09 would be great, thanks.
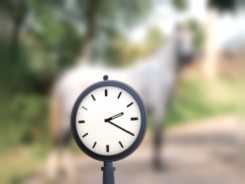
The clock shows 2.20
